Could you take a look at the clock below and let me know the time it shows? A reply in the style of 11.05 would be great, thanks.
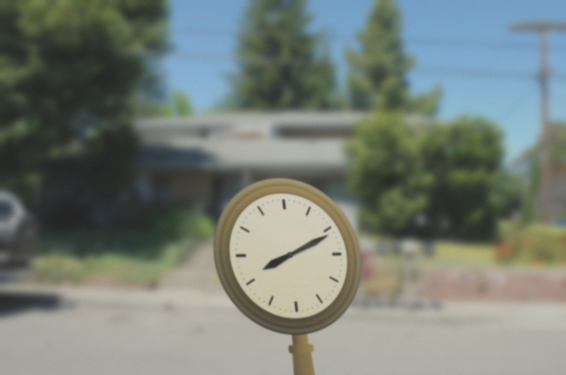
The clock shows 8.11
